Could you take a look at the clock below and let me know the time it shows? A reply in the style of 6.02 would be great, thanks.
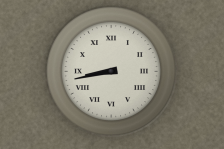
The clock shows 8.43
